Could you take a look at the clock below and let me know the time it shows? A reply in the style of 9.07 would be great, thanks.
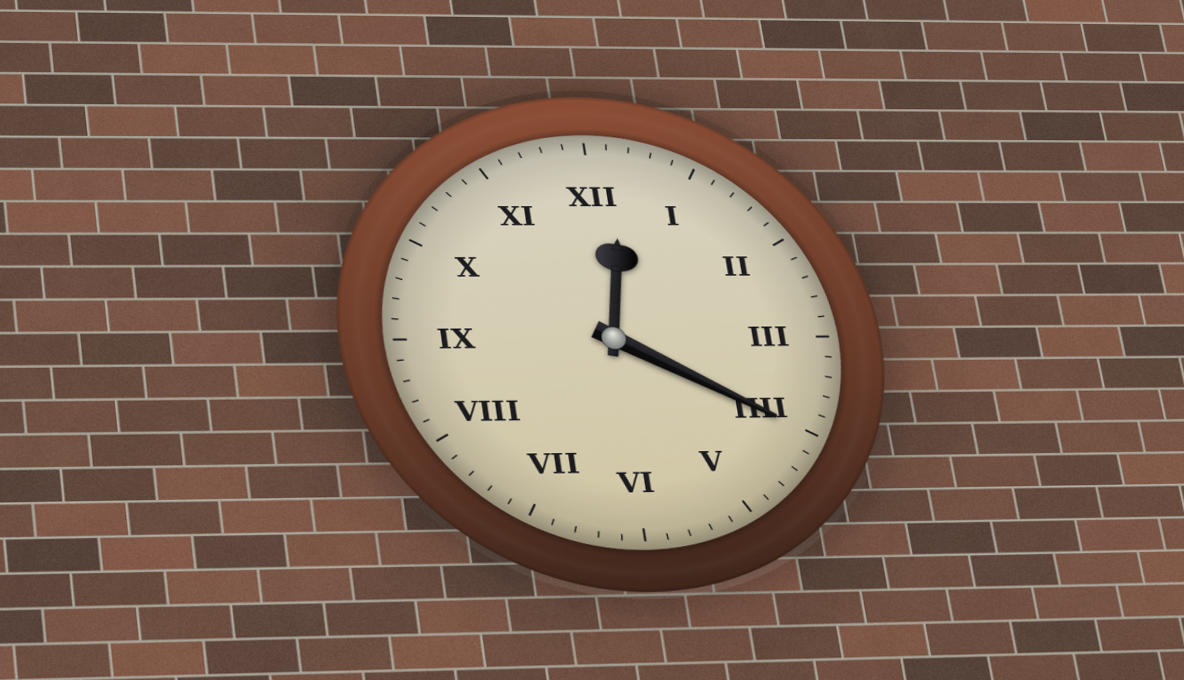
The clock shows 12.20
